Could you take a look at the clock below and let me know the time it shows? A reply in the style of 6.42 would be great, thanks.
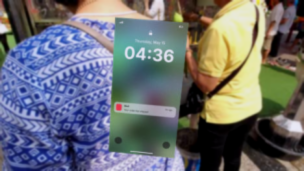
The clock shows 4.36
